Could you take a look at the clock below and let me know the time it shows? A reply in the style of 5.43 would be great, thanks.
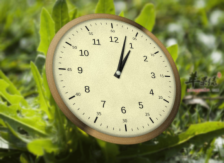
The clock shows 1.03
